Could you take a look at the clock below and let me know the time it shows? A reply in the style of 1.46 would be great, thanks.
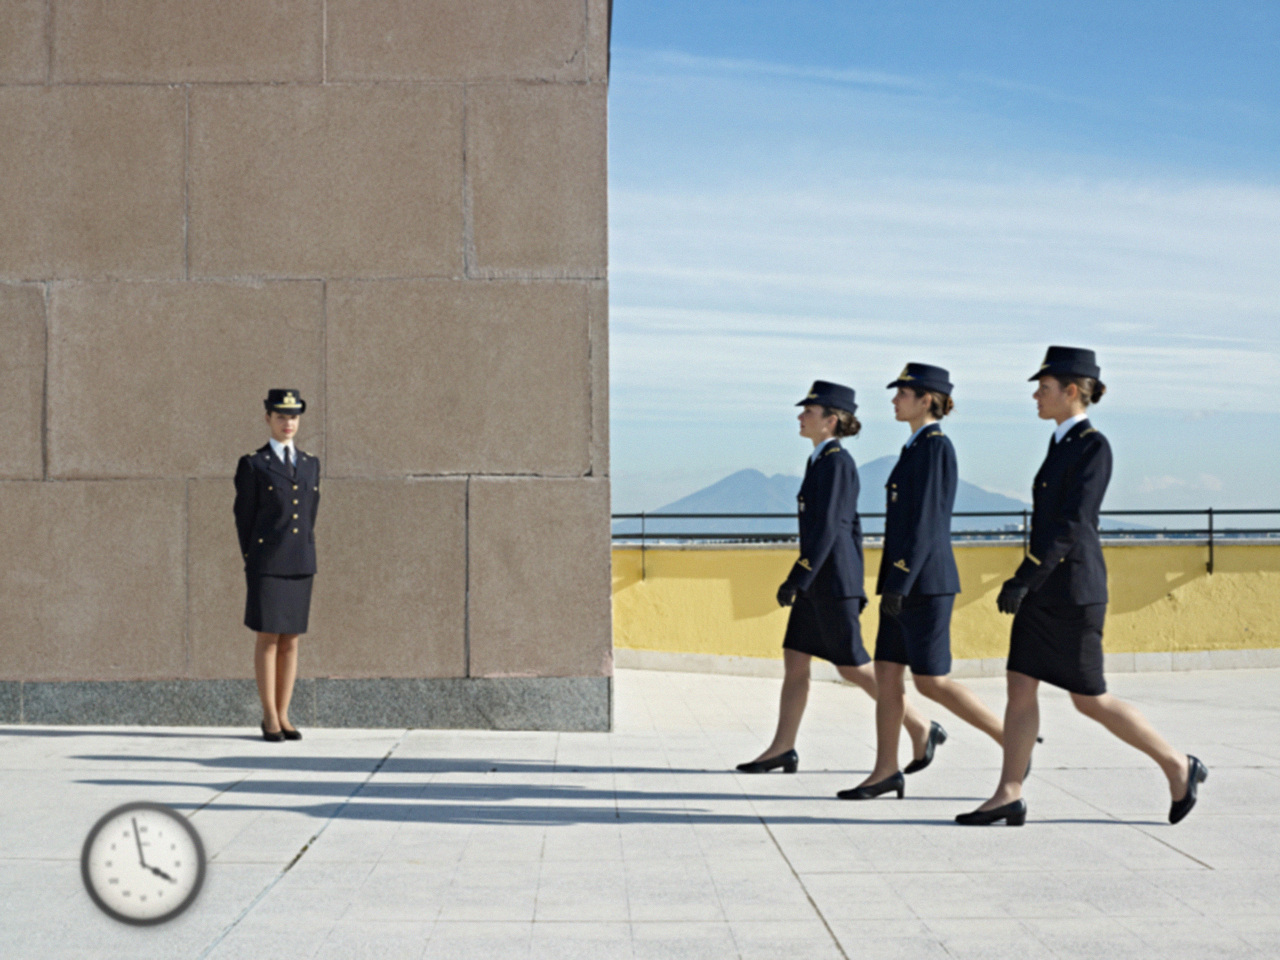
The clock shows 3.58
